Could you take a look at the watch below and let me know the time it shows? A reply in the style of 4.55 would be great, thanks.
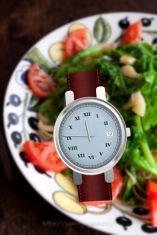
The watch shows 11.46
